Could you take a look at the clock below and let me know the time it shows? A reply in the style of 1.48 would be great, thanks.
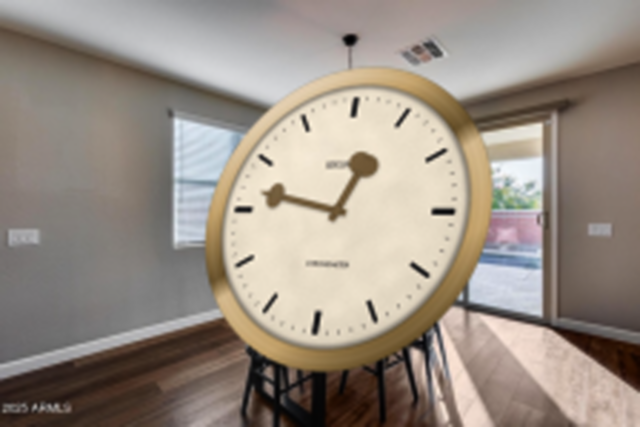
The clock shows 12.47
